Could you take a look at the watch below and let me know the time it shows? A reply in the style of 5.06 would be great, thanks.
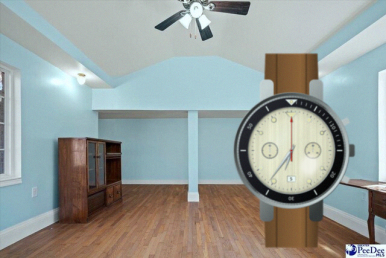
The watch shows 6.36
